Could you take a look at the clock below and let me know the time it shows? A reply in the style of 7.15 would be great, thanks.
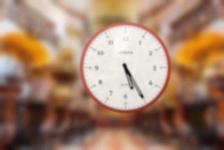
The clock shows 5.25
